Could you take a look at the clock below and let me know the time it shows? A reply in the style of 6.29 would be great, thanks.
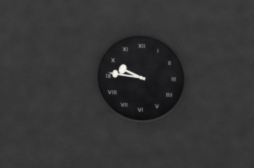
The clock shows 9.46
